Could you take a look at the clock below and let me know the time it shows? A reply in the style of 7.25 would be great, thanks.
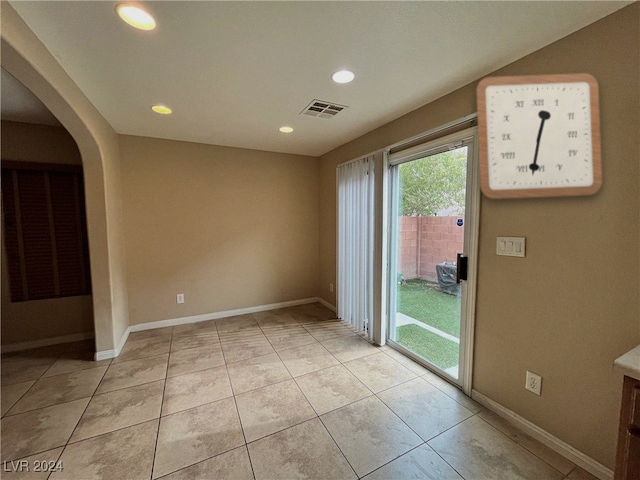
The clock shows 12.32
